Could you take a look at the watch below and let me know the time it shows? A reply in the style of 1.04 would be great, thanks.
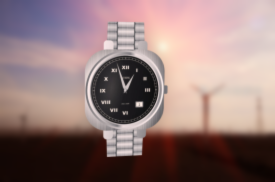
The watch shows 12.57
